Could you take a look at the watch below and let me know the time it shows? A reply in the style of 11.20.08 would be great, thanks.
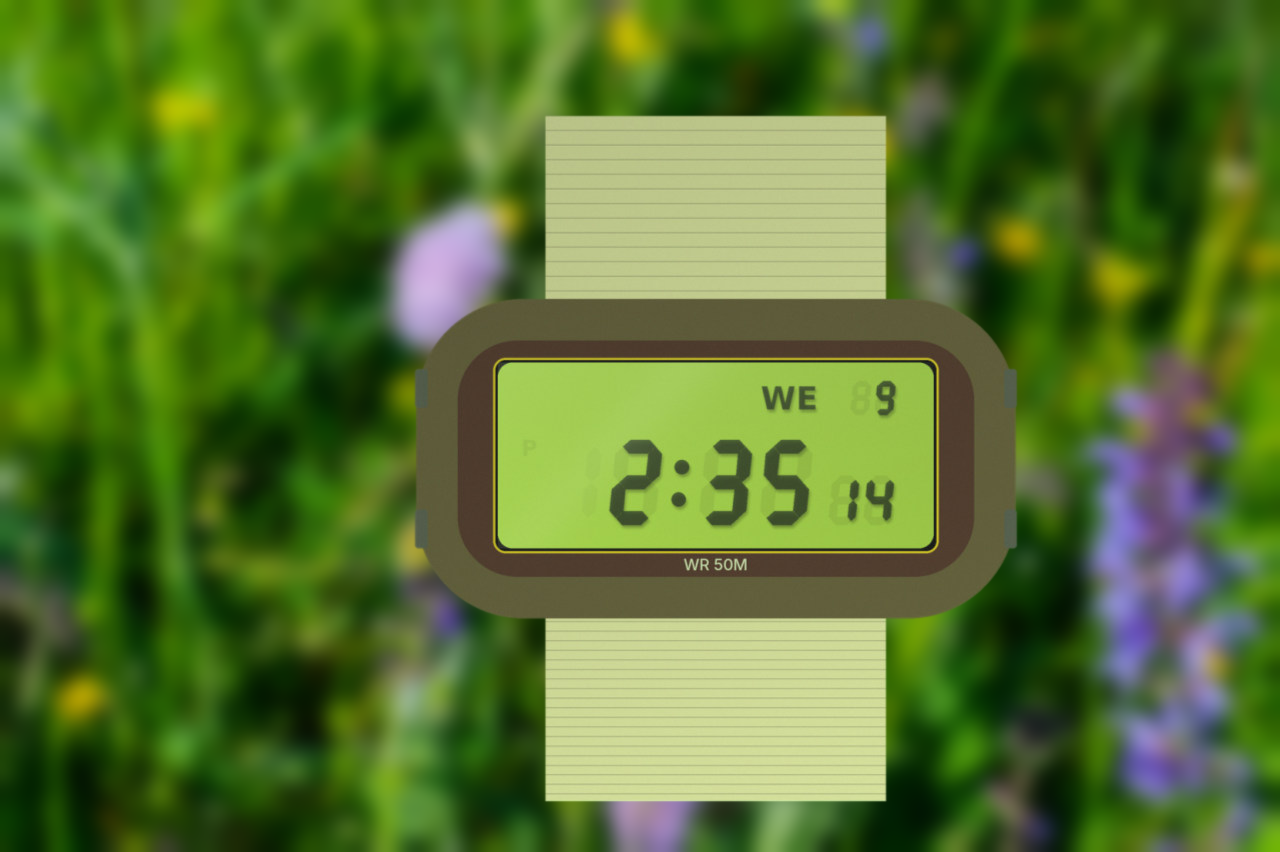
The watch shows 2.35.14
